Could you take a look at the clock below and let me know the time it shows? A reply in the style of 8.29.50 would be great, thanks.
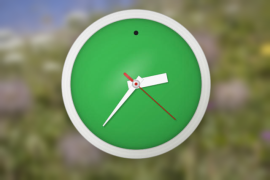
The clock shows 2.36.22
